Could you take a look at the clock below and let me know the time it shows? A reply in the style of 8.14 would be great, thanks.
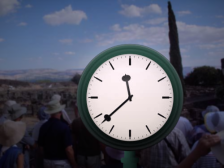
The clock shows 11.38
